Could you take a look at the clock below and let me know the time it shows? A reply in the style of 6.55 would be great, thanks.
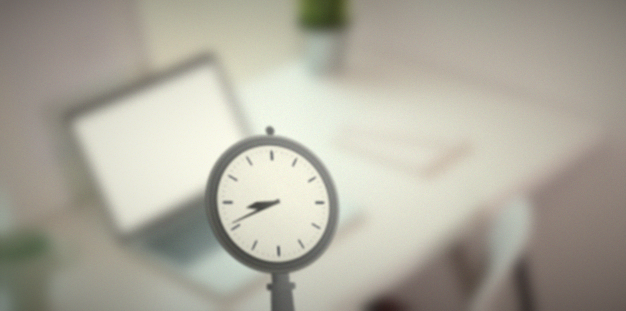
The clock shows 8.41
